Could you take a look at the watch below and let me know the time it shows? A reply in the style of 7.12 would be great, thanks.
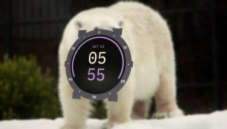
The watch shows 5.55
